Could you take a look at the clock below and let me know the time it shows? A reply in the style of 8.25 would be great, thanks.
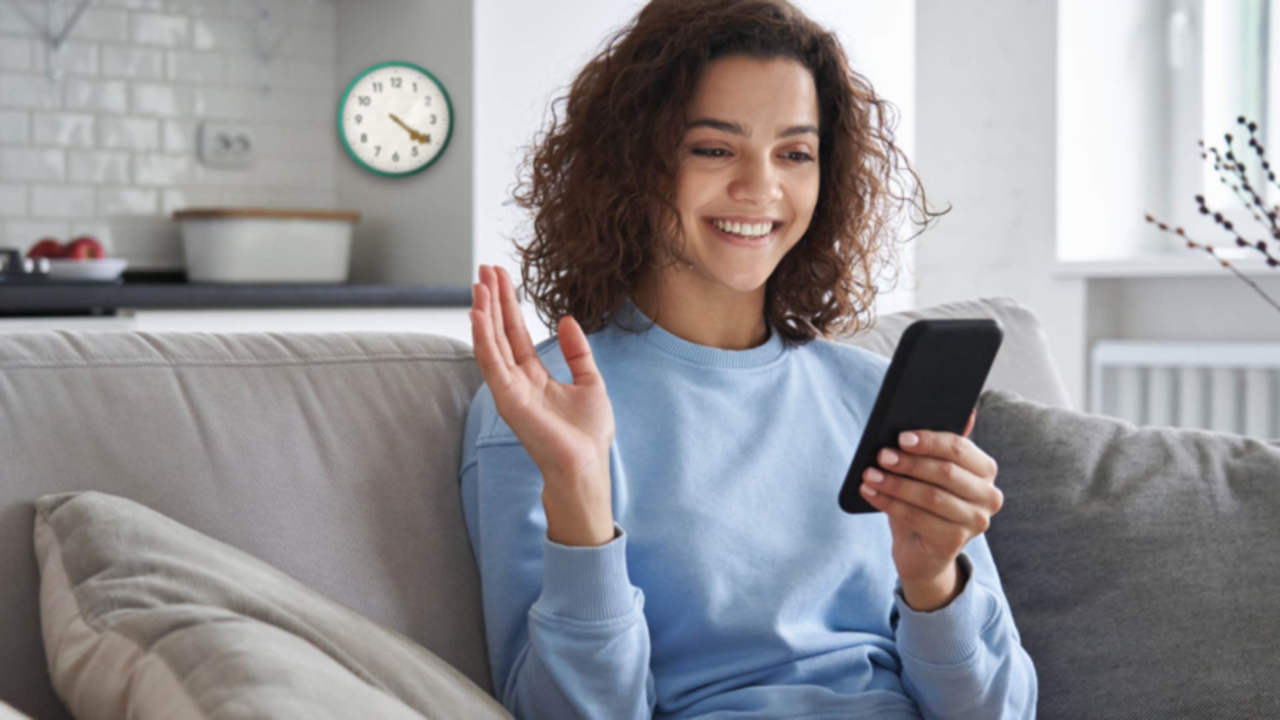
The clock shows 4.21
